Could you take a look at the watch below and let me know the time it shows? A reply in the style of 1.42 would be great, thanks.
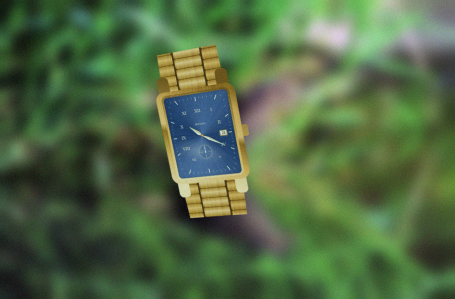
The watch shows 10.20
